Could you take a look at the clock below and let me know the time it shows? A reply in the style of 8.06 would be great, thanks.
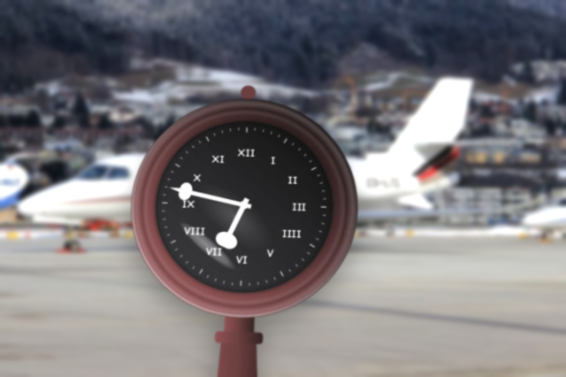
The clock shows 6.47
